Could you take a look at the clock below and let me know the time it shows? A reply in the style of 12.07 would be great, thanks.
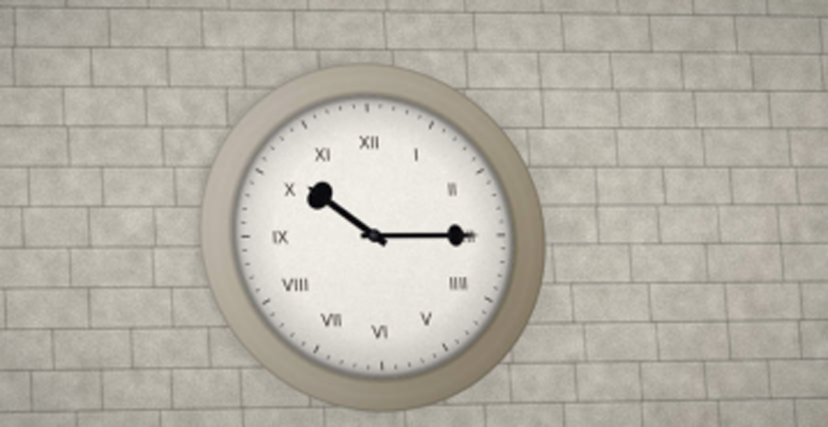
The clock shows 10.15
